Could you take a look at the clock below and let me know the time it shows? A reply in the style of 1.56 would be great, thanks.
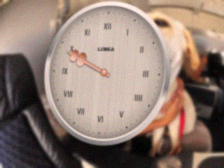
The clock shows 9.49
